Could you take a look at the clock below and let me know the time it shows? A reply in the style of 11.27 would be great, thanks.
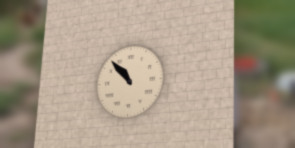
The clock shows 10.53
